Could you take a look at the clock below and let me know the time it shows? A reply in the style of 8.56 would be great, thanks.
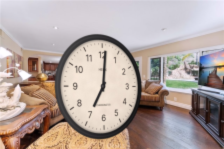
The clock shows 7.01
